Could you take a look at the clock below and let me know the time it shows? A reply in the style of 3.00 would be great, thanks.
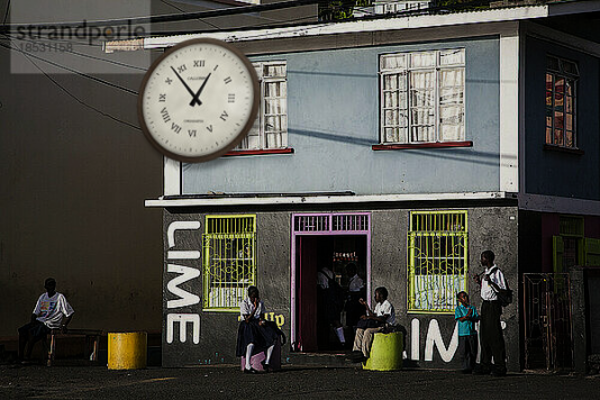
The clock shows 12.53
